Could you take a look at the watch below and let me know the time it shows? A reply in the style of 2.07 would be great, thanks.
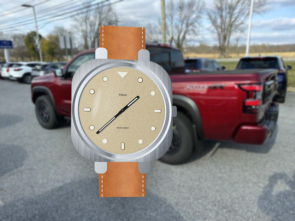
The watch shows 1.38
